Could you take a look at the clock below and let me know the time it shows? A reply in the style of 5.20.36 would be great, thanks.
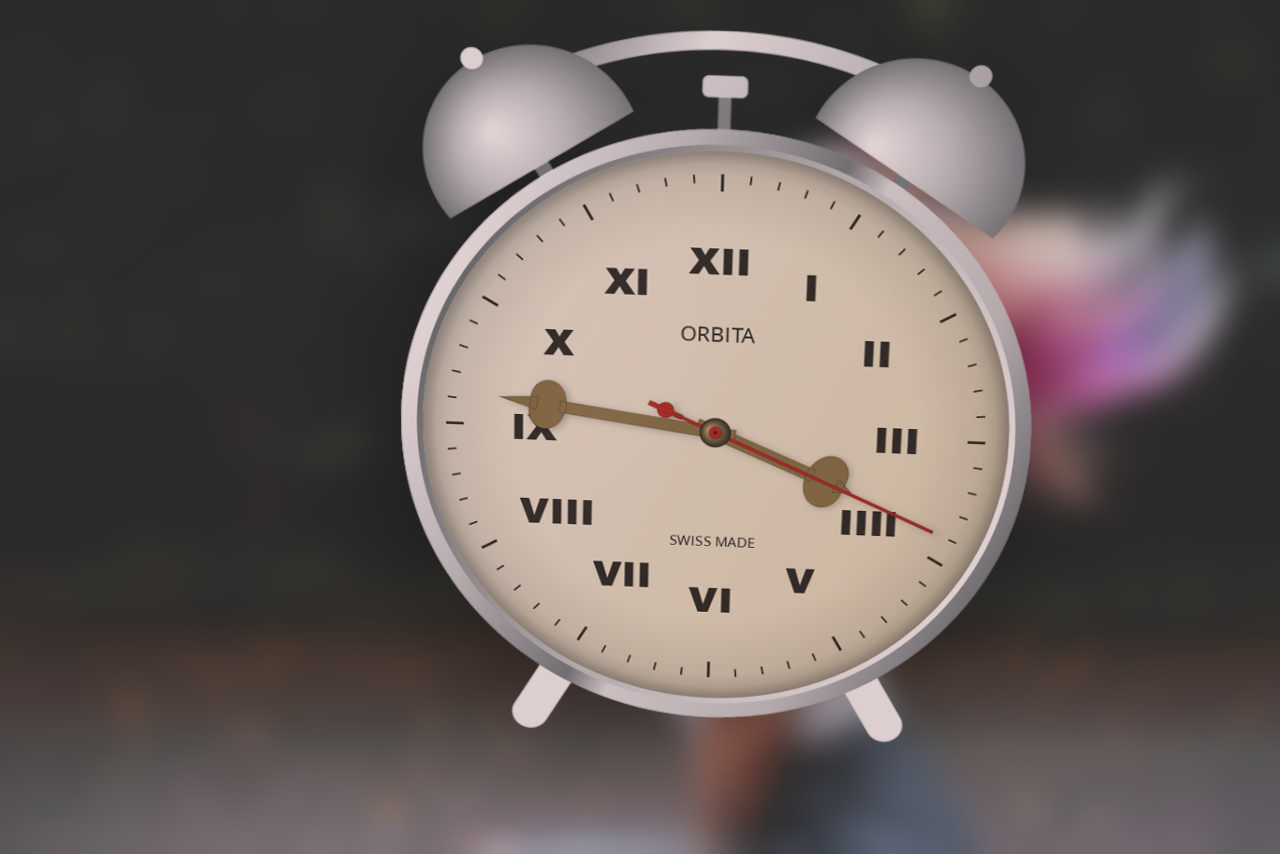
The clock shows 3.46.19
